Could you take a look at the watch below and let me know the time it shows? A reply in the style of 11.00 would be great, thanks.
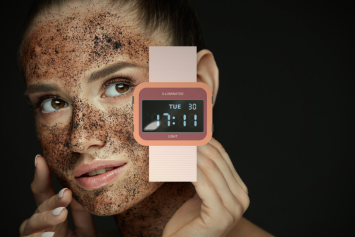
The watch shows 17.11
